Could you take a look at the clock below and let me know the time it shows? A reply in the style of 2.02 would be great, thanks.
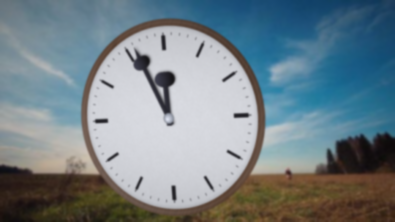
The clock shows 11.56
